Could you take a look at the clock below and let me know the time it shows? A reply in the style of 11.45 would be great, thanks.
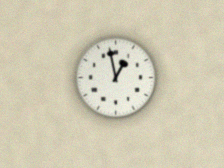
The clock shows 12.58
